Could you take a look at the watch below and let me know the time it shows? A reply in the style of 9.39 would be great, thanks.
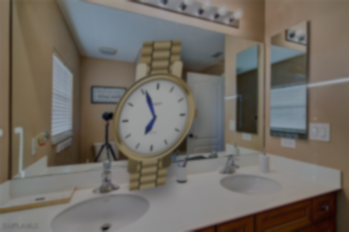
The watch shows 6.56
